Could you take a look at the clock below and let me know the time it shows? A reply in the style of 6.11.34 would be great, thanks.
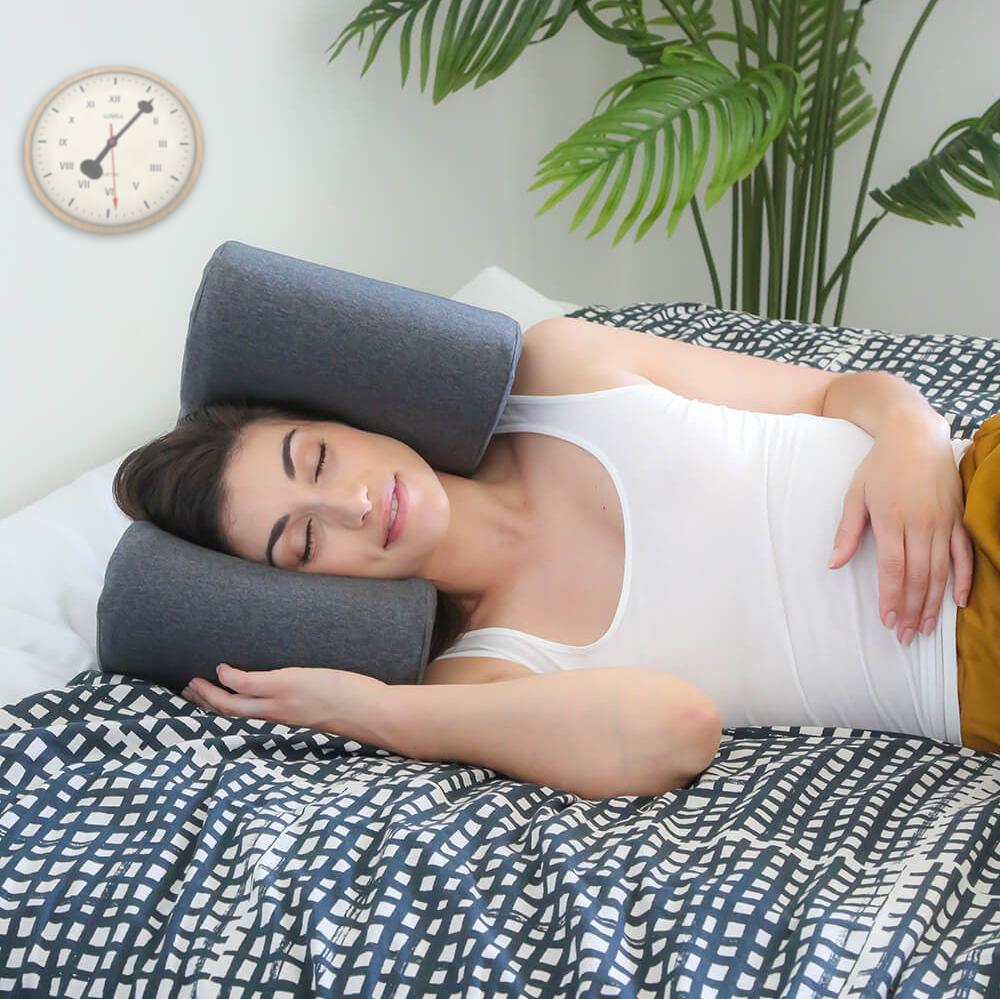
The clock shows 7.06.29
